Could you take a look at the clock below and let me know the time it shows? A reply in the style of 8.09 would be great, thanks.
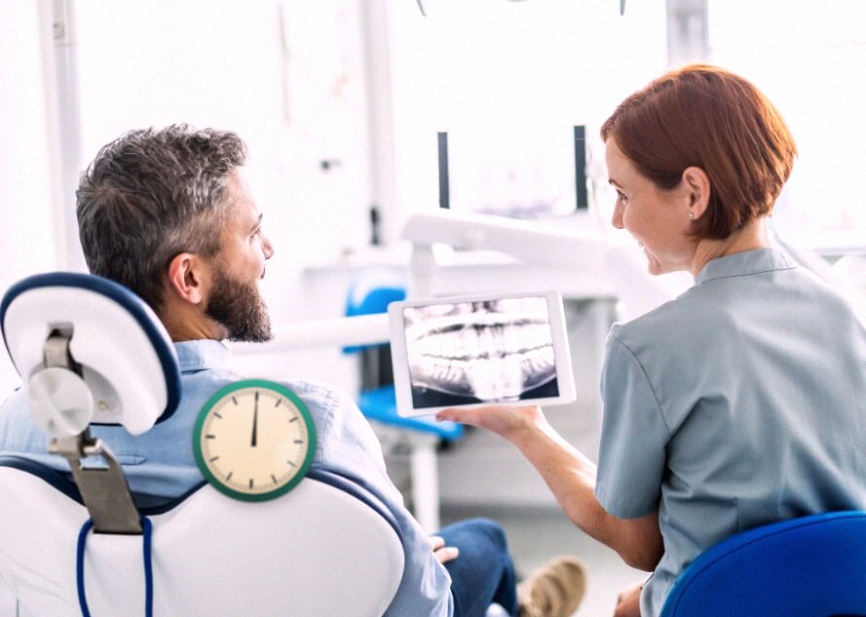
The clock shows 12.00
